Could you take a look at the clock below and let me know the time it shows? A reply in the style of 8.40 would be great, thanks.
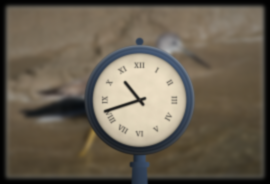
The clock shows 10.42
